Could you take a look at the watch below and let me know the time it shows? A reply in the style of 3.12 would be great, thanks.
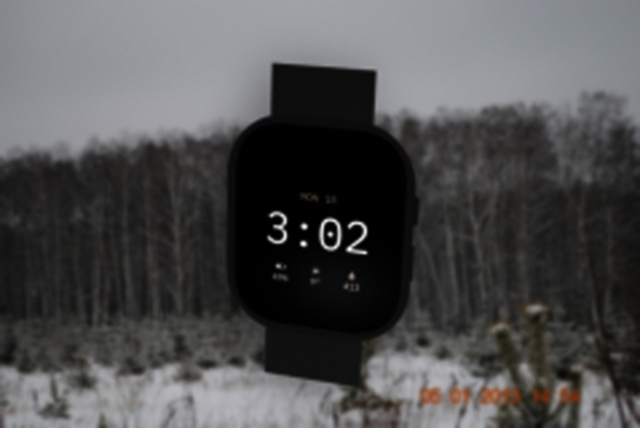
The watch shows 3.02
